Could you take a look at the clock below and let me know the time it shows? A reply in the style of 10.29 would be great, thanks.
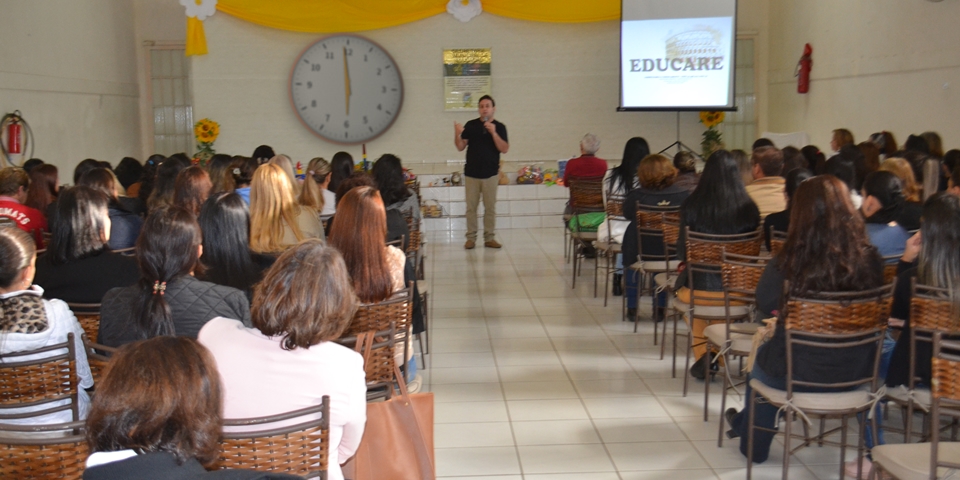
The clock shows 5.59
